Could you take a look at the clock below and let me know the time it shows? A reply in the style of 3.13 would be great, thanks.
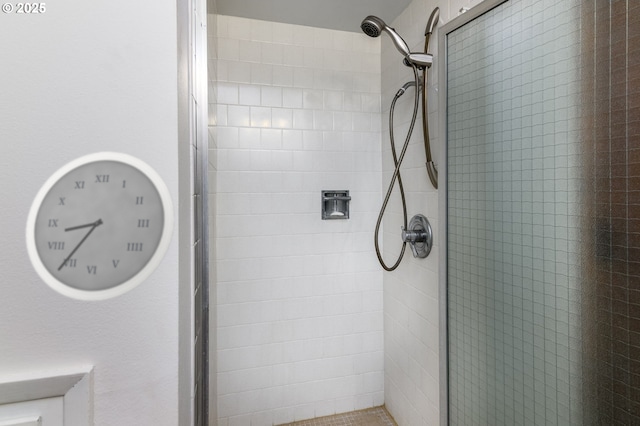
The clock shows 8.36
